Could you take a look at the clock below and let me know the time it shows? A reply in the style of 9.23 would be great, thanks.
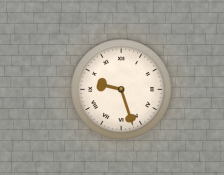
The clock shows 9.27
